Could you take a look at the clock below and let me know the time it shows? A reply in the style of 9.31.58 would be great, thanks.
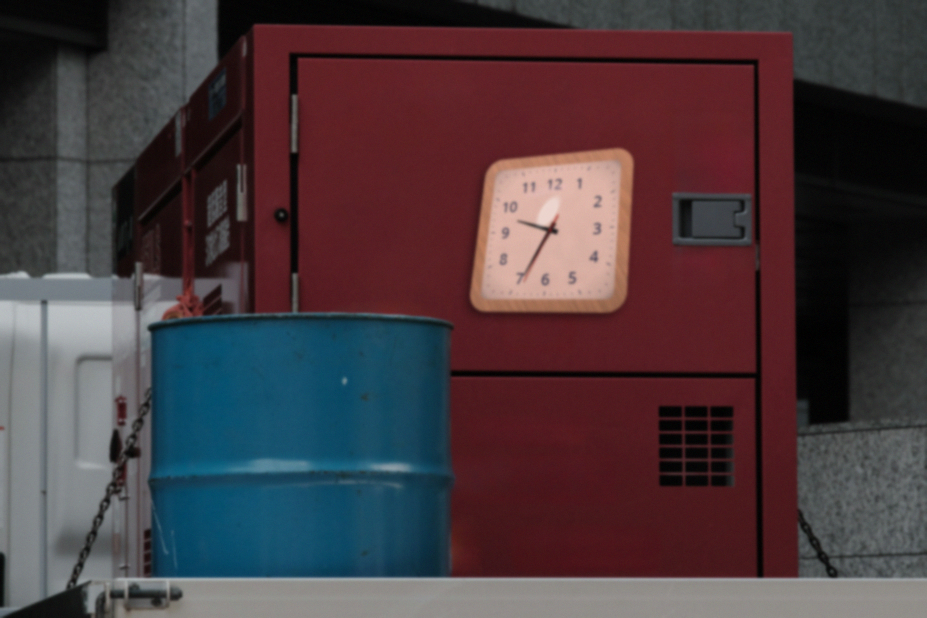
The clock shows 9.34.34
